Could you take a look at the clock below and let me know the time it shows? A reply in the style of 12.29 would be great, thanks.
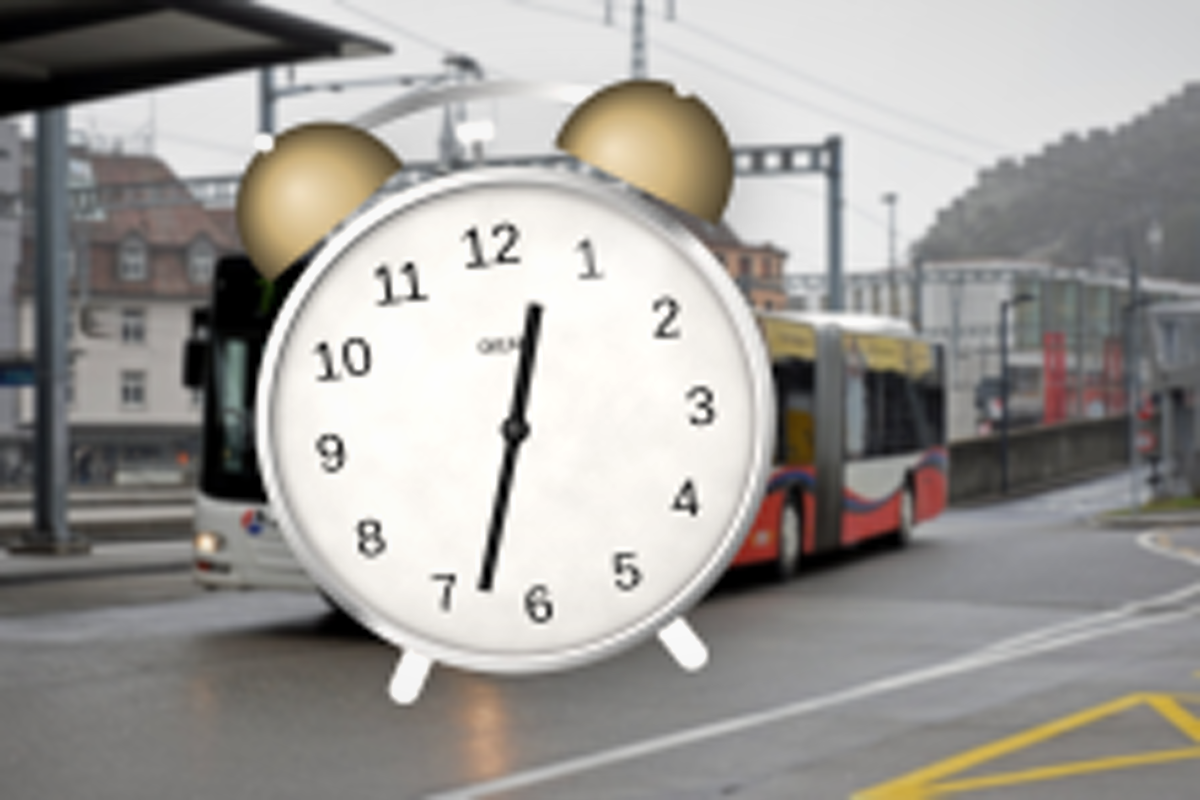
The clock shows 12.33
